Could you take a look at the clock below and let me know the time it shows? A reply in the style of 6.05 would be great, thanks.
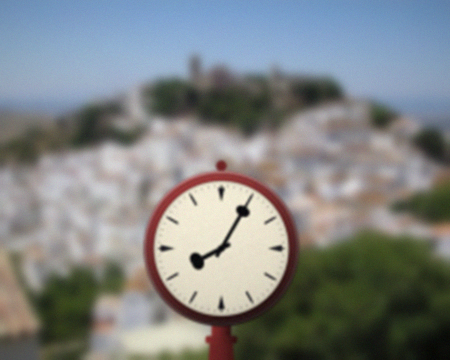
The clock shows 8.05
